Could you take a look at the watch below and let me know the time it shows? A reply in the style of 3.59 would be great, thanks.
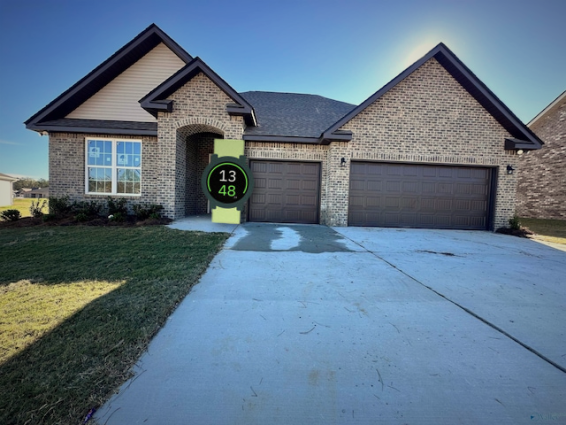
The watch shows 13.48
